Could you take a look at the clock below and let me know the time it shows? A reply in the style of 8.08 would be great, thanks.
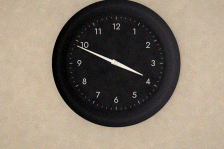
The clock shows 3.49
